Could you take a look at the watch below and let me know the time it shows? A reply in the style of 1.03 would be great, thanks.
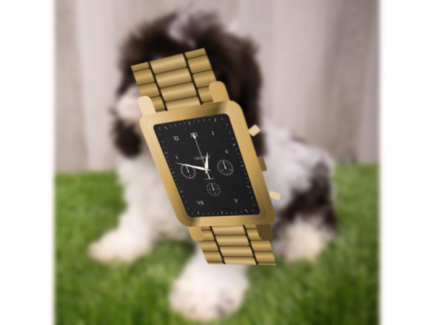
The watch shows 12.48
